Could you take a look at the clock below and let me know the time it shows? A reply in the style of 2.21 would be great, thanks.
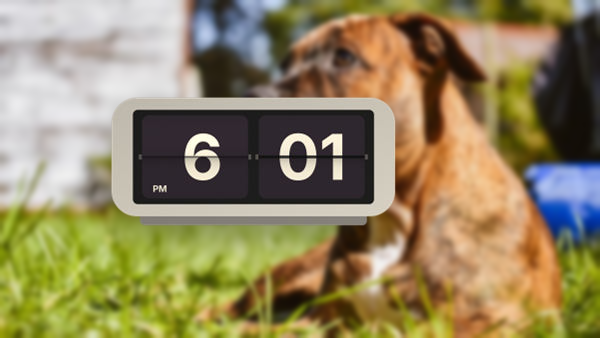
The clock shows 6.01
